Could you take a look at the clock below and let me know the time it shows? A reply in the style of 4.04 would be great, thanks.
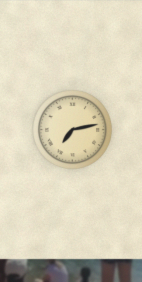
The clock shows 7.13
